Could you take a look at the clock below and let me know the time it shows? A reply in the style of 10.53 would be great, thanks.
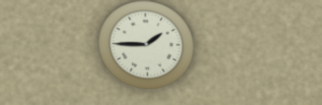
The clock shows 1.45
